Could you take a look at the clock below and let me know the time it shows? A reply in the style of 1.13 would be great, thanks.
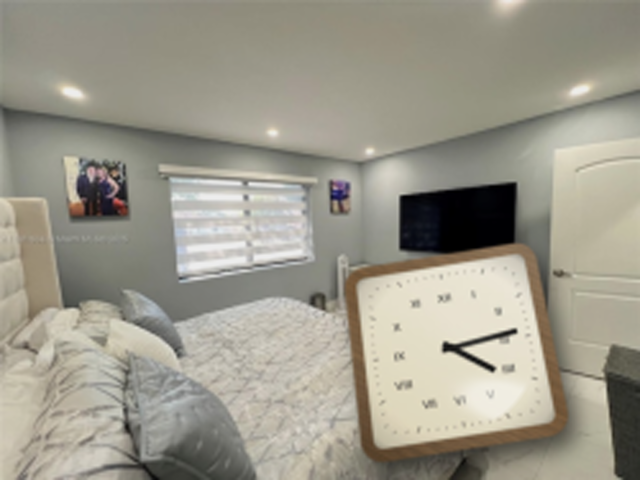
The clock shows 4.14
